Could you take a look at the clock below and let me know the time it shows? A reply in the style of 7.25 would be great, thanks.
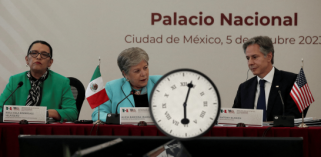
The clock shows 6.03
